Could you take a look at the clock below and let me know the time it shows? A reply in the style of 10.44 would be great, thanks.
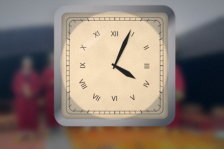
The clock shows 4.04
